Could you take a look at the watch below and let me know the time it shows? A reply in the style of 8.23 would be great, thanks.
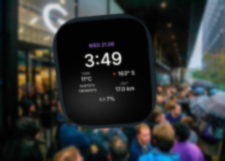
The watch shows 3.49
